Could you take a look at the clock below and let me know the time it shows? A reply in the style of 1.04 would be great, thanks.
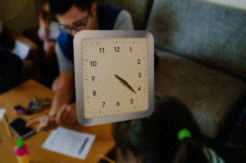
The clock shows 4.22
